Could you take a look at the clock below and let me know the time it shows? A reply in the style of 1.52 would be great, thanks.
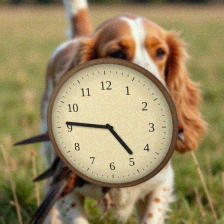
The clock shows 4.46
